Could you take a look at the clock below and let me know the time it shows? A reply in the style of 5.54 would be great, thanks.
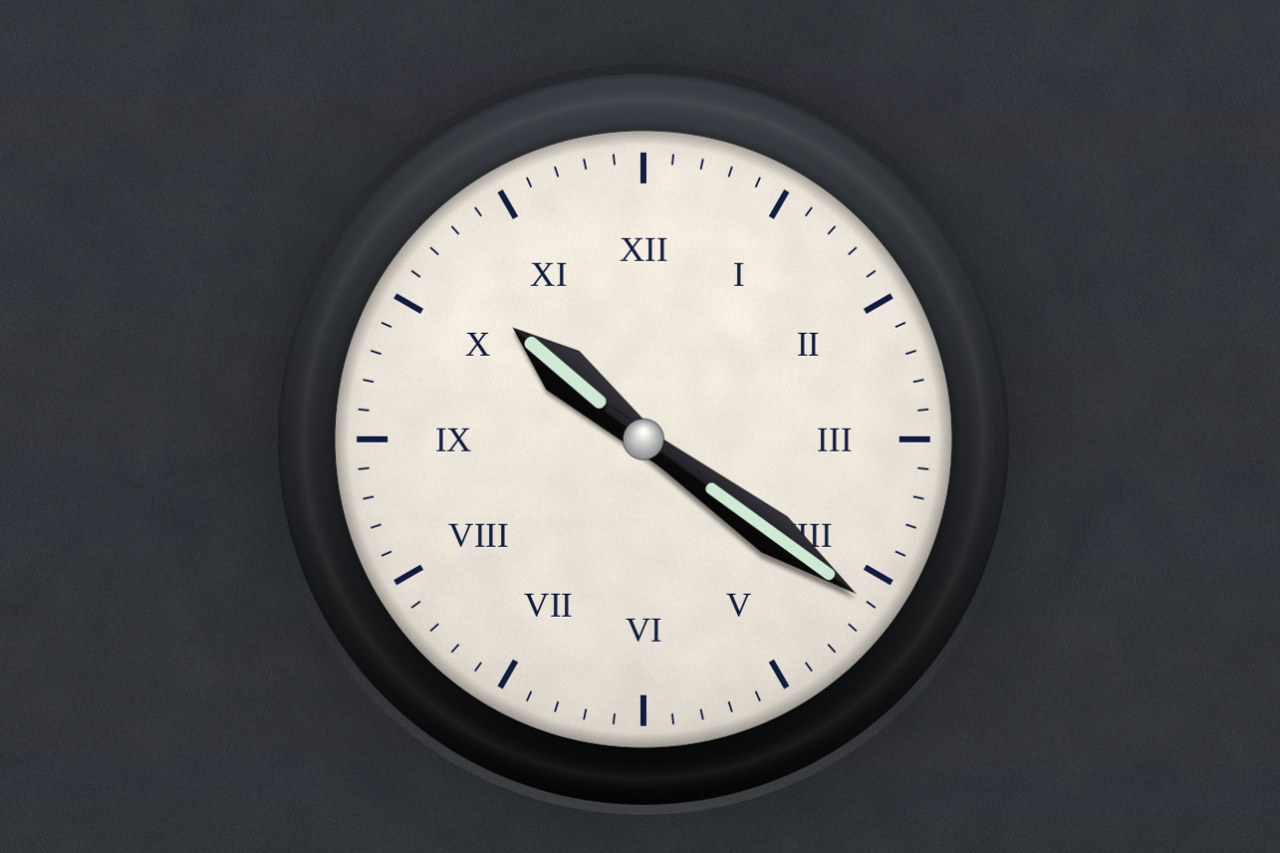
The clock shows 10.21
